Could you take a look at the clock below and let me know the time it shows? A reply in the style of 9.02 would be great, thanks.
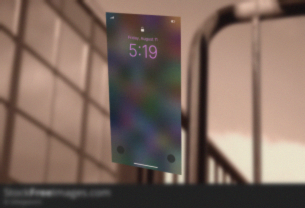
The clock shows 5.19
